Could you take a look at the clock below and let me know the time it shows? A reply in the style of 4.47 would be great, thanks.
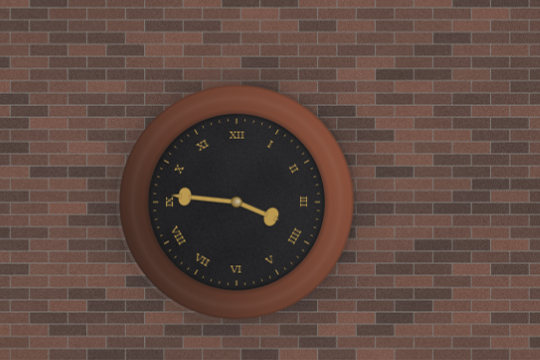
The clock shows 3.46
